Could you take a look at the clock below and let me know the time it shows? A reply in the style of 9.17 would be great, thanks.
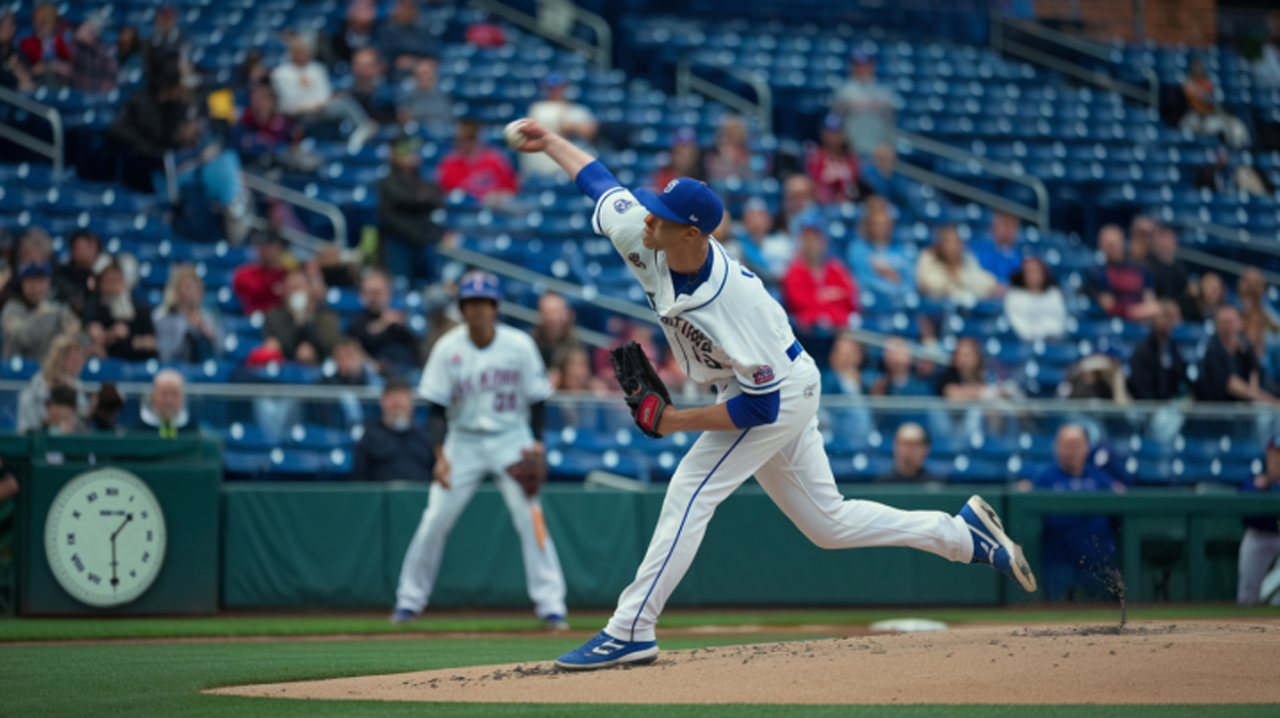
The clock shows 1.30
